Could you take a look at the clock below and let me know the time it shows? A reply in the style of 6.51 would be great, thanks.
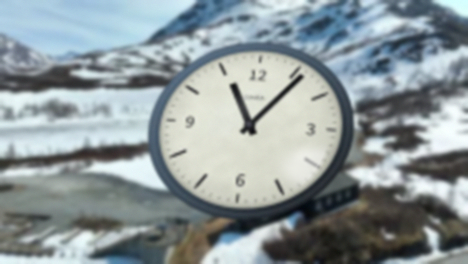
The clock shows 11.06
